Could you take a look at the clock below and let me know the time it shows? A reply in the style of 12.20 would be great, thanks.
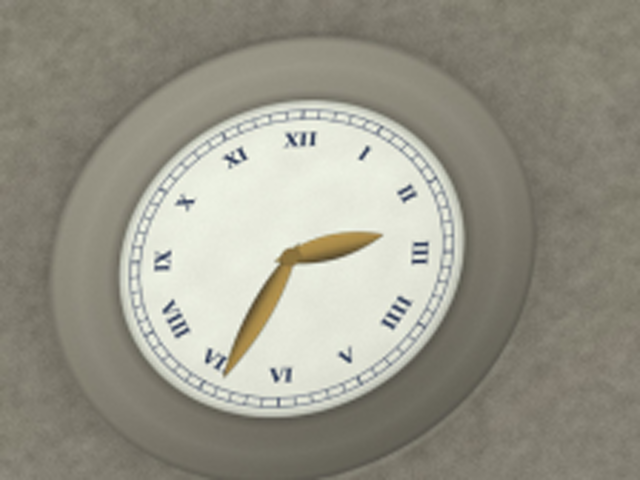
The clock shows 2.34
